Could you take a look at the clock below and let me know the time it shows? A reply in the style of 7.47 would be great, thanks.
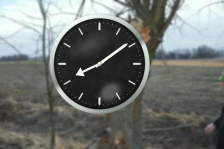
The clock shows 8.09
